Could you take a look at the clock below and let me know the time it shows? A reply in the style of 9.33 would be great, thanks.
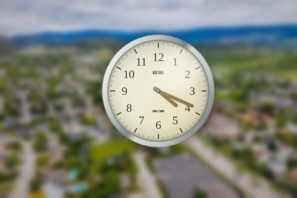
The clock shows 4.19
